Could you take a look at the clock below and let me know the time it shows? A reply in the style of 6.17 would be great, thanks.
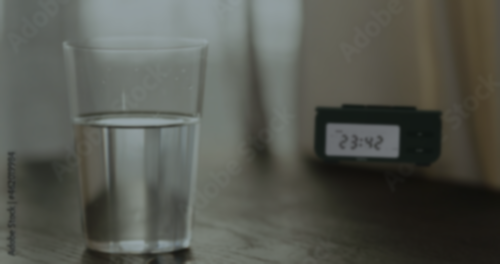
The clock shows 23.42
